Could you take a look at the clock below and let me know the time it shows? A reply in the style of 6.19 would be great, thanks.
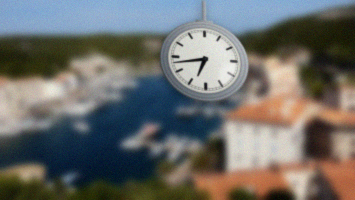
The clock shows 6.43
